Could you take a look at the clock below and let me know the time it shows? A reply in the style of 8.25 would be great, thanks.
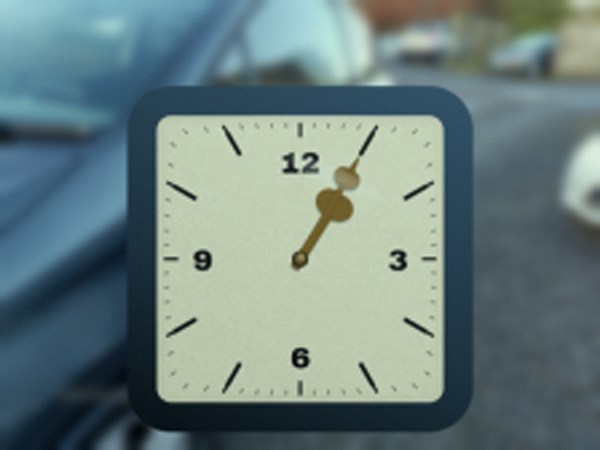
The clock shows 1.05
